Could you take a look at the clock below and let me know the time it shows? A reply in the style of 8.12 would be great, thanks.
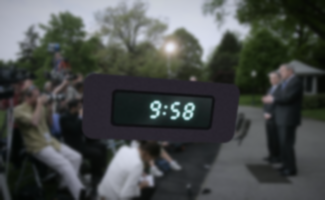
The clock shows 9.58
